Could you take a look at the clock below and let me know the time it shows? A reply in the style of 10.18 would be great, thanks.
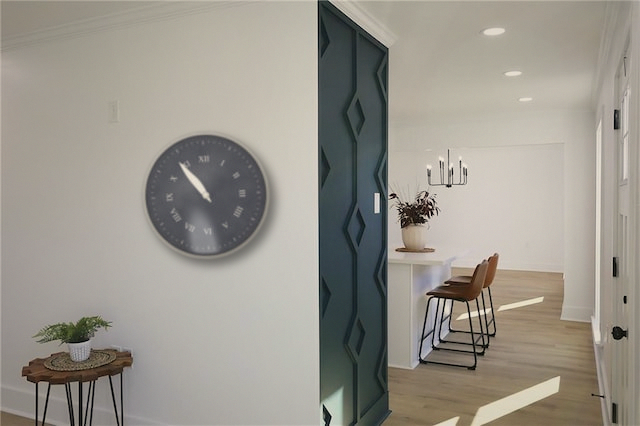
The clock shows 10.54
